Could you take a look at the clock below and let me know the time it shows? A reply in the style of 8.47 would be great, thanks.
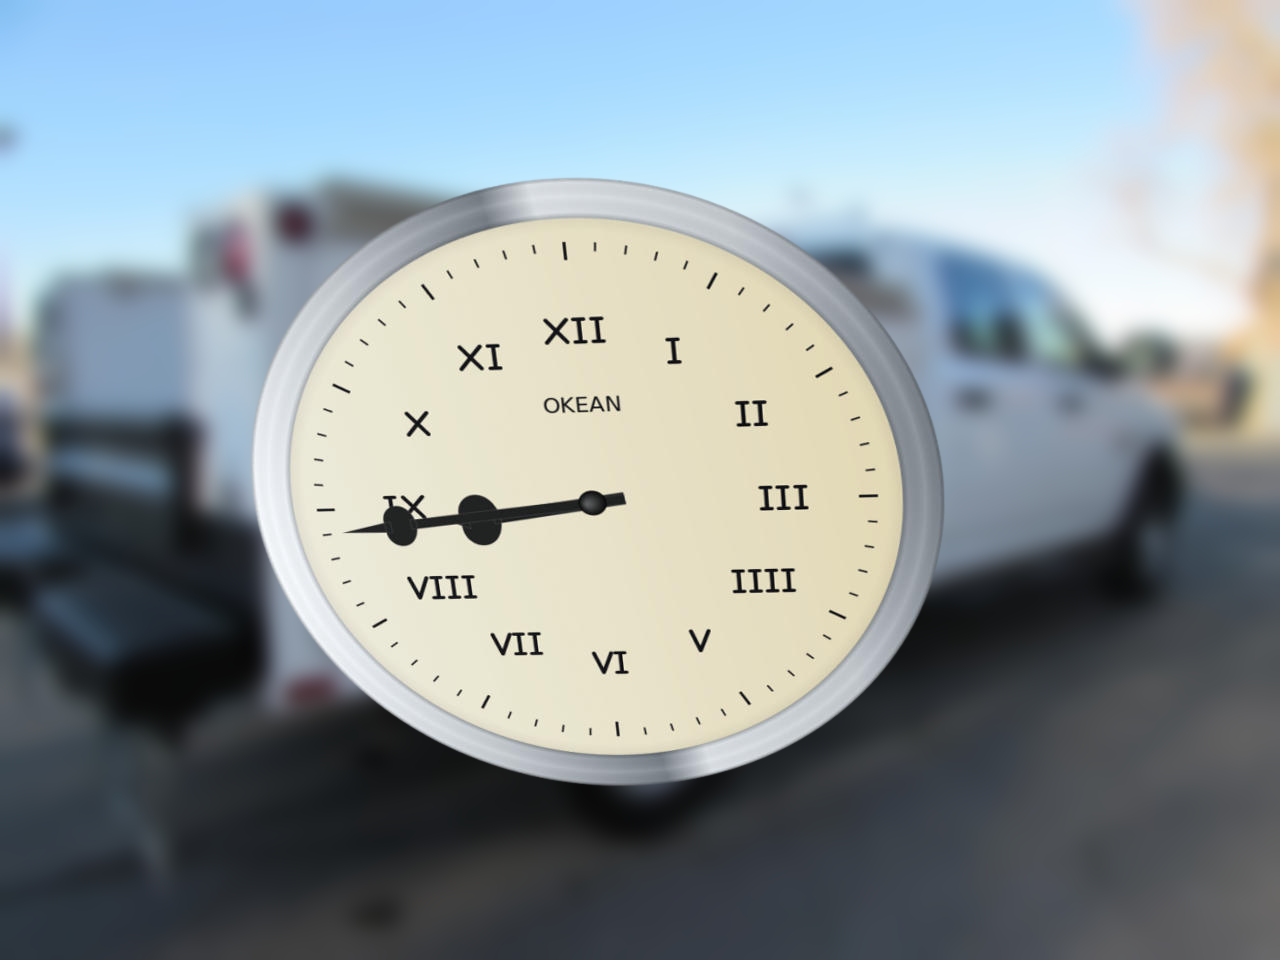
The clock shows 8.44
